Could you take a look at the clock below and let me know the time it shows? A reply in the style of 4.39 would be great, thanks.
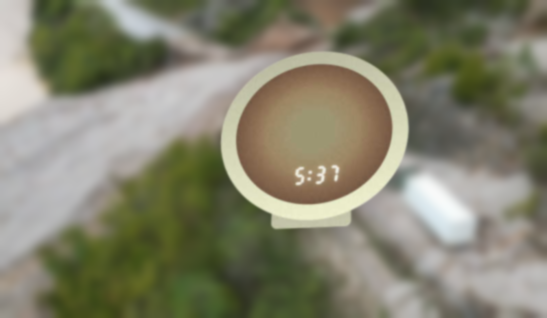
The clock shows 5.37
